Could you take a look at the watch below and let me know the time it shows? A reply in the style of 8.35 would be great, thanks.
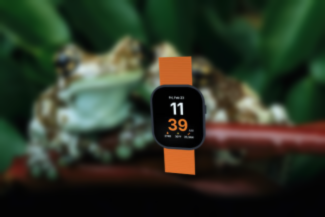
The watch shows 11.39
